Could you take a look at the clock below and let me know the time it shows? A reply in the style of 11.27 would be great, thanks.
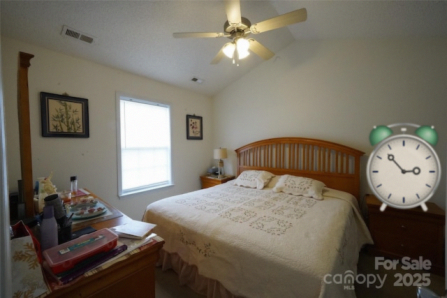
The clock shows 2.53
